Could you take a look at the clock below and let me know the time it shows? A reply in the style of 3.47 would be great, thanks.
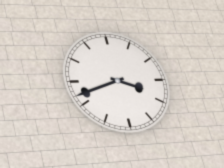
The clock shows 3.42
